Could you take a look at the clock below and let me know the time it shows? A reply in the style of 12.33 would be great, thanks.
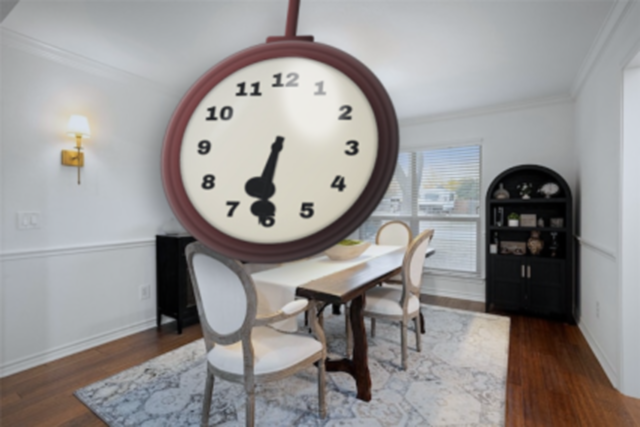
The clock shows 6.31
